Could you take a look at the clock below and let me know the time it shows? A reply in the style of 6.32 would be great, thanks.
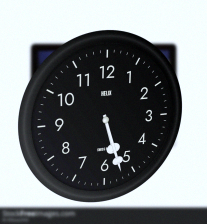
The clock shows 5.27
